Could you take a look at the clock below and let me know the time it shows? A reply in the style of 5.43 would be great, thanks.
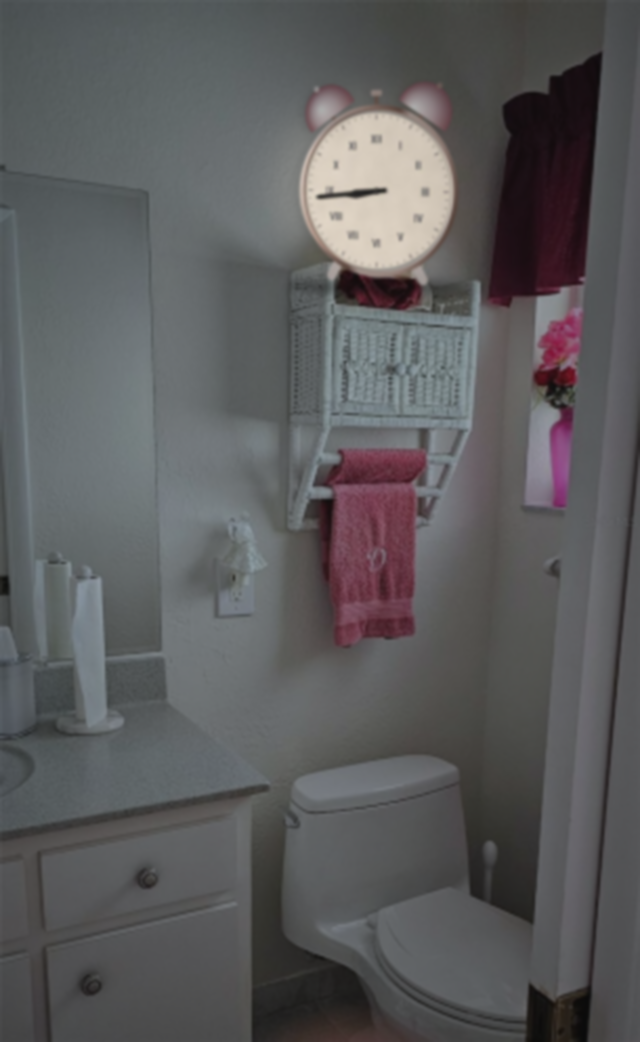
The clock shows 8.44
